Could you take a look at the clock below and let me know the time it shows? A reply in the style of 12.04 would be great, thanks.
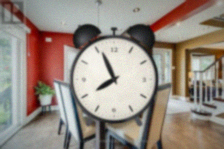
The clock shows 7.56
